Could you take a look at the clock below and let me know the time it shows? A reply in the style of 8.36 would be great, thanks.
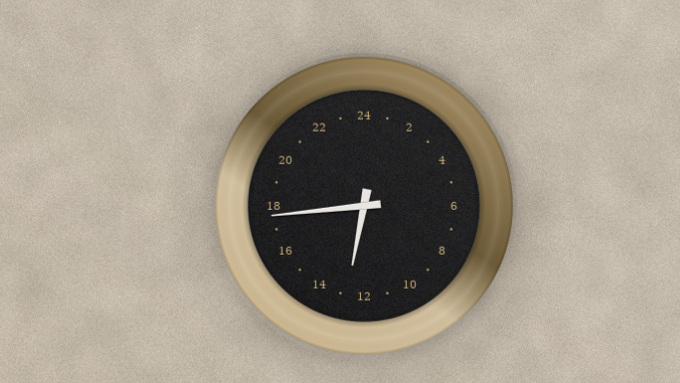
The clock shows 12.44
